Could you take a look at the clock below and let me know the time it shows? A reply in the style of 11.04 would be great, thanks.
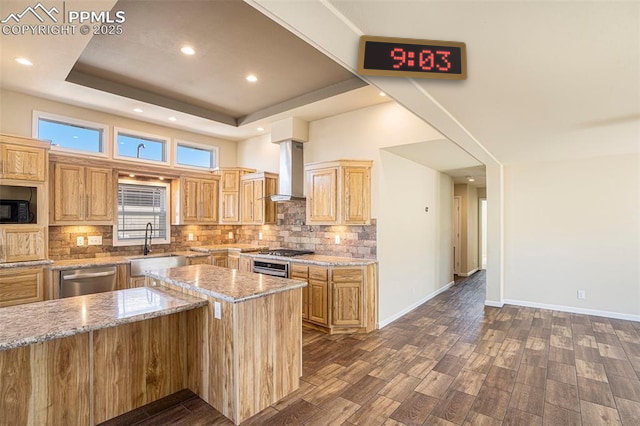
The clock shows 9.03
